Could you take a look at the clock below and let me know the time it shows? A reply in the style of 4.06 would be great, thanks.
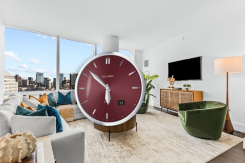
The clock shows 5.52
